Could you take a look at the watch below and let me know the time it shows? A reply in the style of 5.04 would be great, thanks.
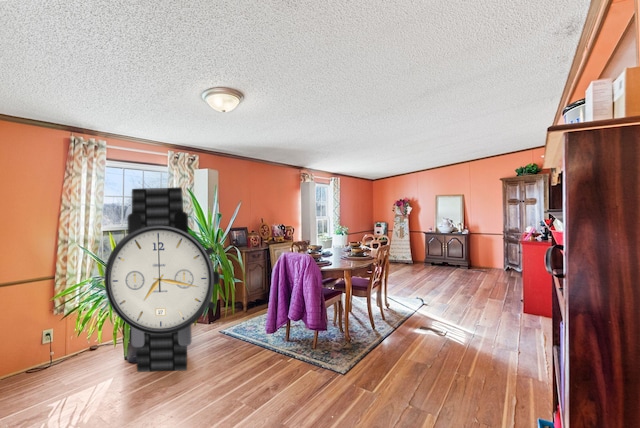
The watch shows 7.17
